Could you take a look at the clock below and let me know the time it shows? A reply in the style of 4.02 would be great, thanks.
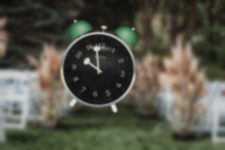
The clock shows 9.58
